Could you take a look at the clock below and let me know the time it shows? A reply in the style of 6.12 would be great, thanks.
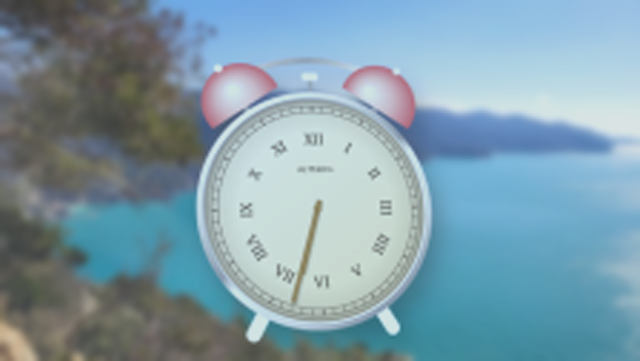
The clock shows 6.33
